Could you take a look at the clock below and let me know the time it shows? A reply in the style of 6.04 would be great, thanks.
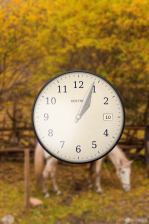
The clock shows 1.04
